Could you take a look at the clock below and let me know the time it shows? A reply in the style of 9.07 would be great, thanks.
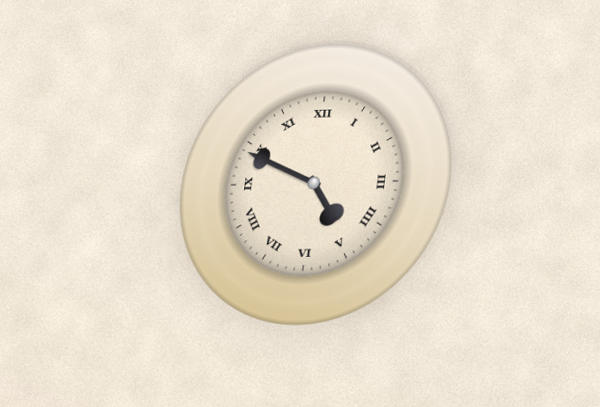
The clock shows 4.49
